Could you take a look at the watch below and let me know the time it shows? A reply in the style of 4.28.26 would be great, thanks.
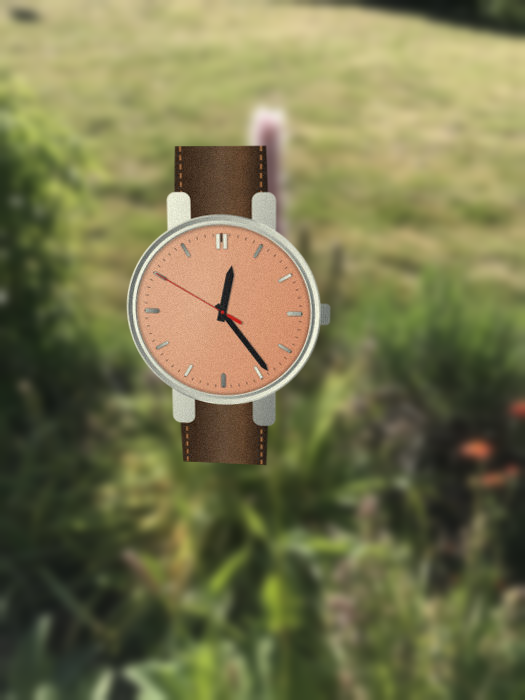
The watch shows 12.23.50
